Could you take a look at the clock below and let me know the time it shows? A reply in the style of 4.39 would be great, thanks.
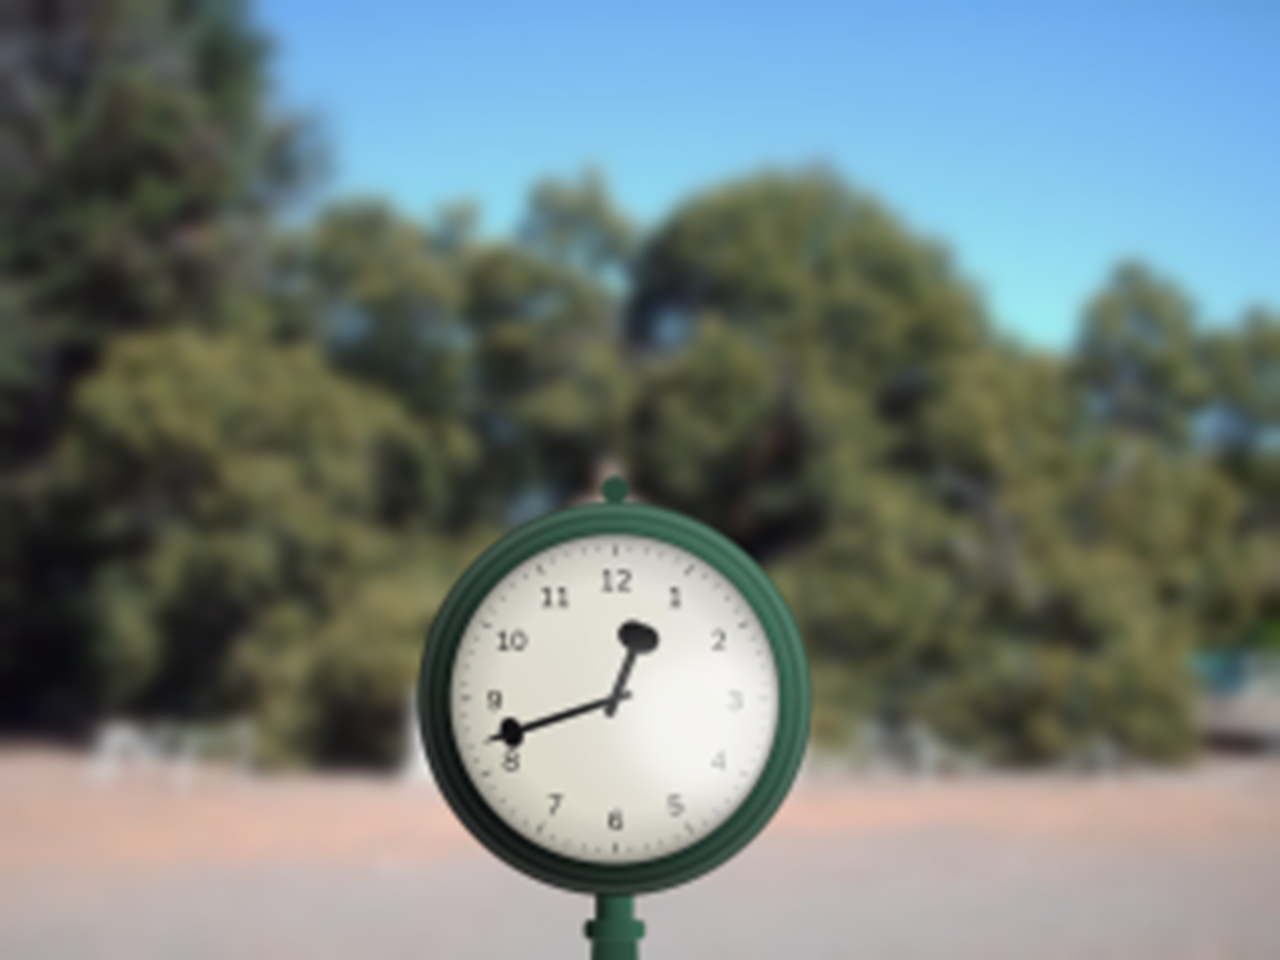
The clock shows 12.42
